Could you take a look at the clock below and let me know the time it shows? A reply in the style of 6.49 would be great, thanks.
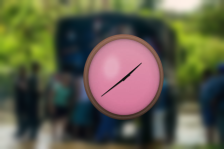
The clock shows 1.39
